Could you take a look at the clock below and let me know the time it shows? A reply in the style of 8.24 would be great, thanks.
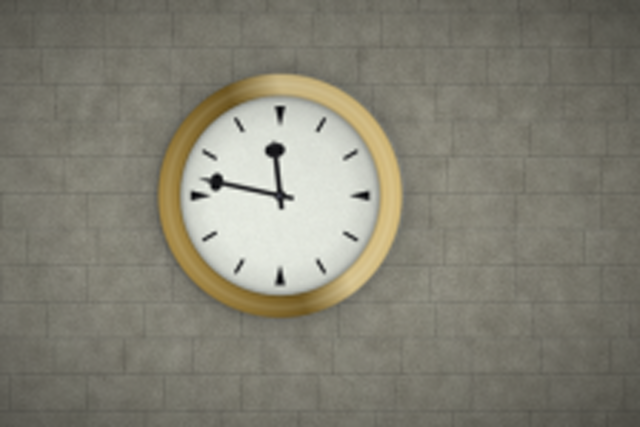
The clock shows 11.47
